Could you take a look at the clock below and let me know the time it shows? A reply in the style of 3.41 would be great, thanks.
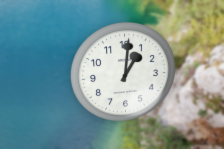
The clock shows 1.01
